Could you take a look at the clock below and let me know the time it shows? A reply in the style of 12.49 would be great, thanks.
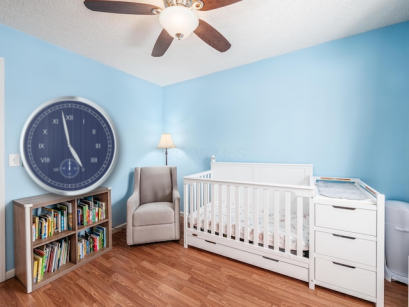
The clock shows 4.58
